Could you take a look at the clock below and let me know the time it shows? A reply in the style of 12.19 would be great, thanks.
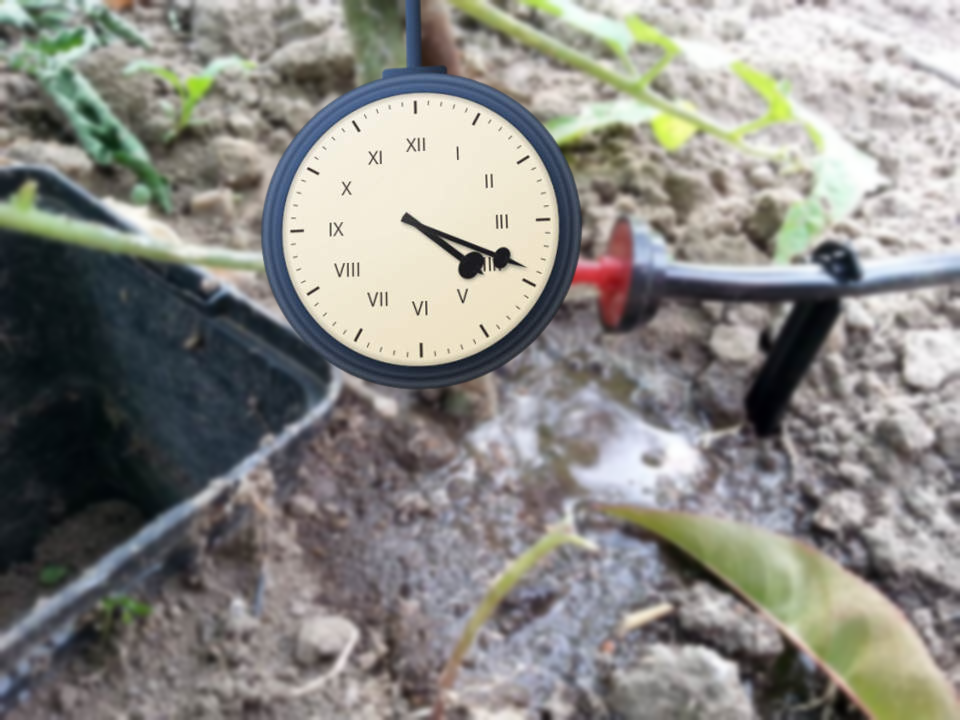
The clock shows 4.19
